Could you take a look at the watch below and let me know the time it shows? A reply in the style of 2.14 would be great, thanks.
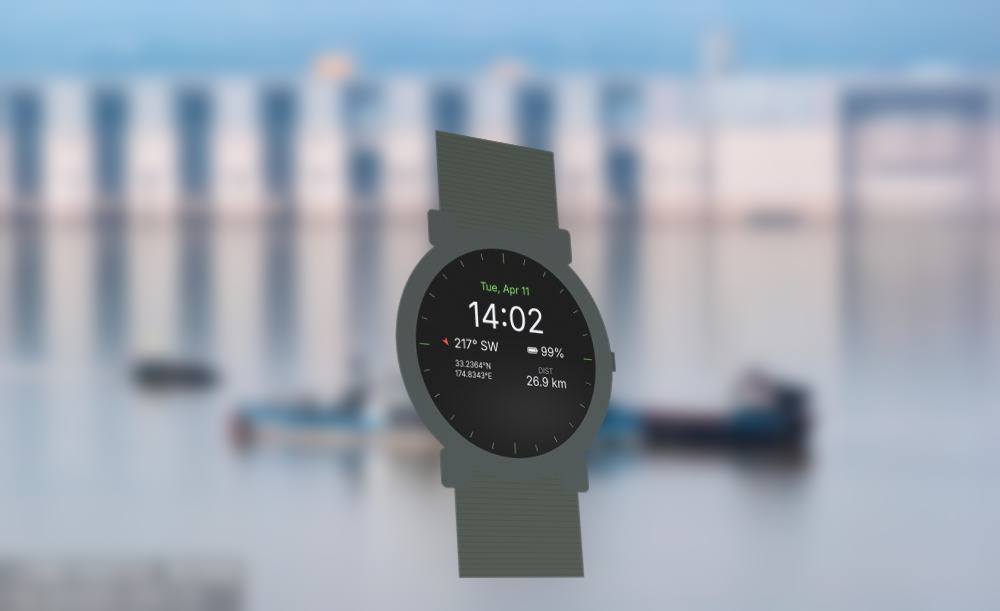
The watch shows 14.02
